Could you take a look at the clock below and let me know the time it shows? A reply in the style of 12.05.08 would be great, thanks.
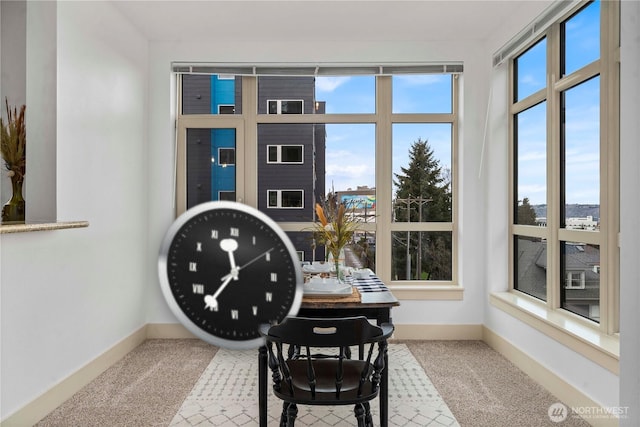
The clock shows 11.36.09
